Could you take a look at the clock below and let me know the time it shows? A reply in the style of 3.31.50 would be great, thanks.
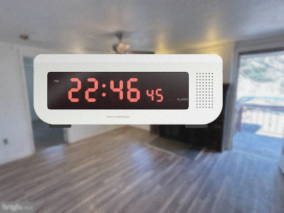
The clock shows 22.46.45
